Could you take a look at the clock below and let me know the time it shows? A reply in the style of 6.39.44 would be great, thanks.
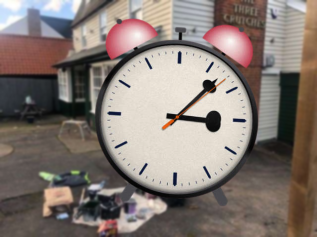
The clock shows 3.07.08
